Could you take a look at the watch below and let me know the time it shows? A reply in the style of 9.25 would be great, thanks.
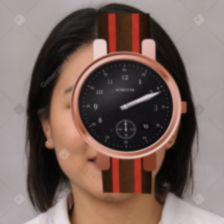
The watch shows 2.11
